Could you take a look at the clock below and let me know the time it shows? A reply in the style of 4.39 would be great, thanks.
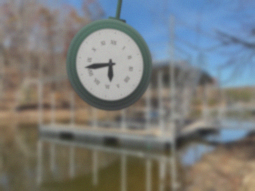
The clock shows 5.42
